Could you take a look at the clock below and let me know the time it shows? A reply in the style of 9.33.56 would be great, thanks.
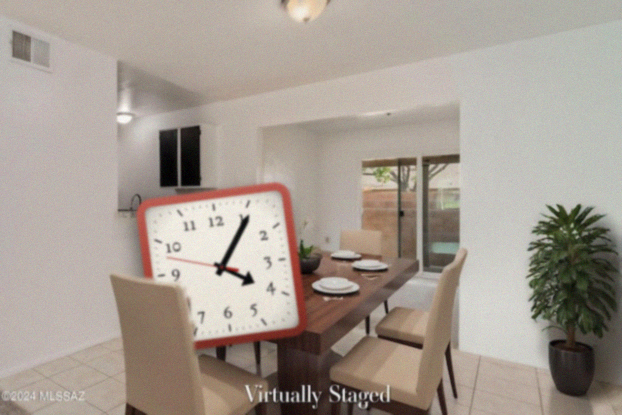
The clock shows 4.05.48
